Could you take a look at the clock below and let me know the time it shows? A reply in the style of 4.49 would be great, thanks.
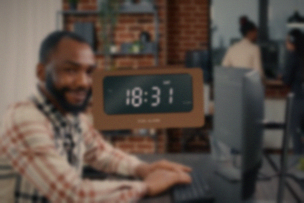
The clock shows 18.31
